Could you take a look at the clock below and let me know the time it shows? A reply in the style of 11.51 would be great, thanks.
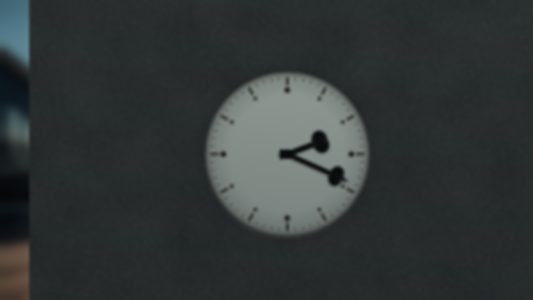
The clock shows 2.19
